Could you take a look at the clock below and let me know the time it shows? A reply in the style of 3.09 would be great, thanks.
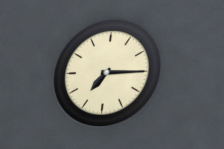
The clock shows 7.15
